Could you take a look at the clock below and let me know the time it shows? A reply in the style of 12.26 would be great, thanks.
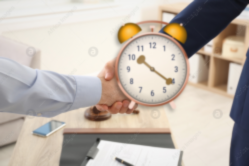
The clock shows 10.21
